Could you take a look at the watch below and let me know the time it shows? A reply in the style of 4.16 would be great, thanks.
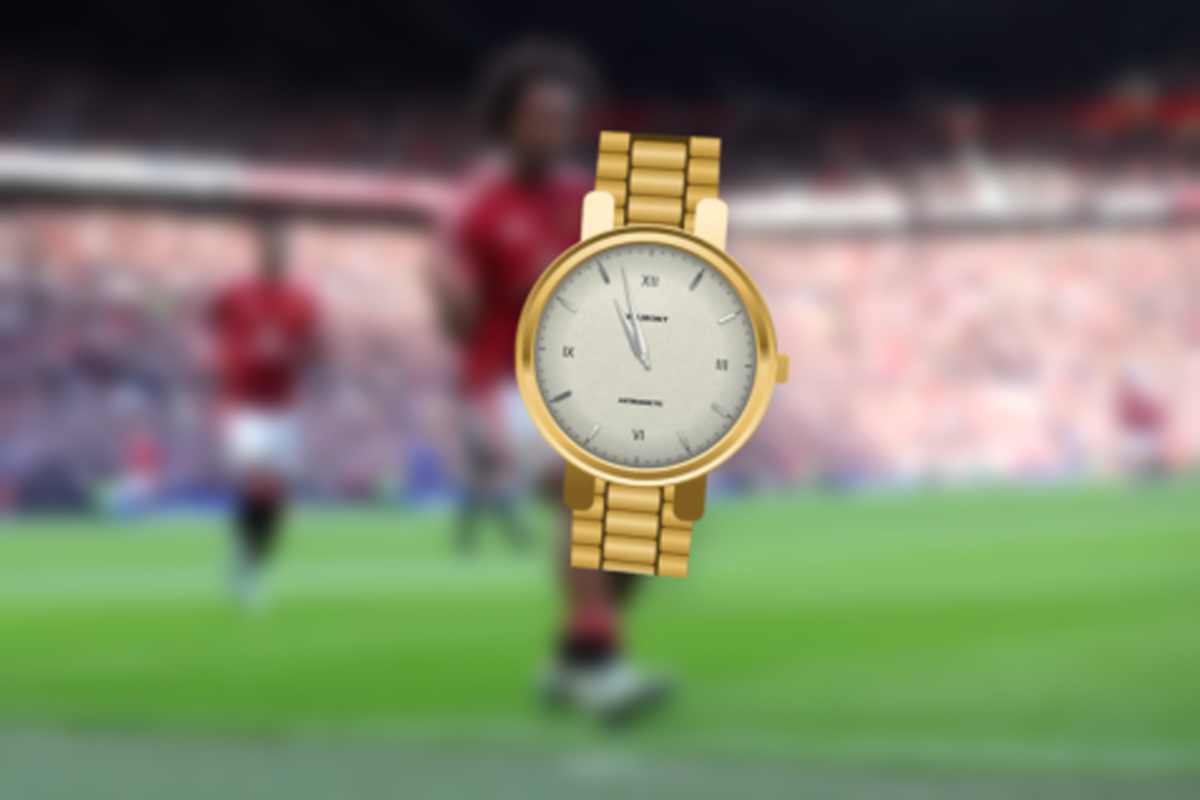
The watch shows 10.57
